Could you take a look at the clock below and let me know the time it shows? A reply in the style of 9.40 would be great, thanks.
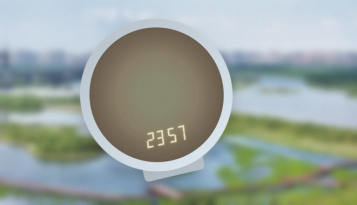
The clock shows 23.57
